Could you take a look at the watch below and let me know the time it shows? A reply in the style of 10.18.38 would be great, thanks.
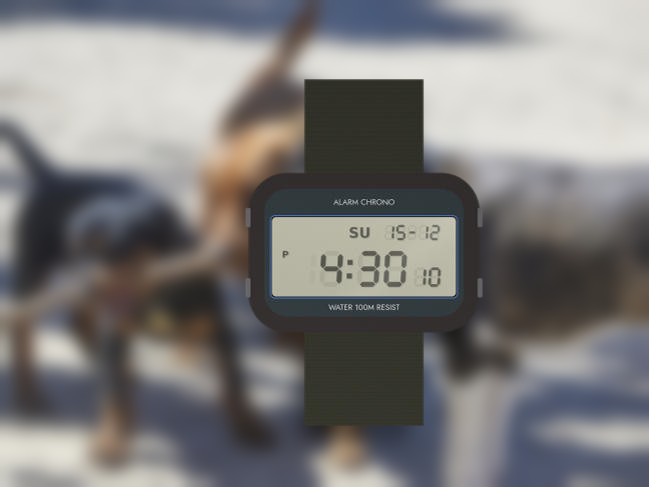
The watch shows 4.30.10
